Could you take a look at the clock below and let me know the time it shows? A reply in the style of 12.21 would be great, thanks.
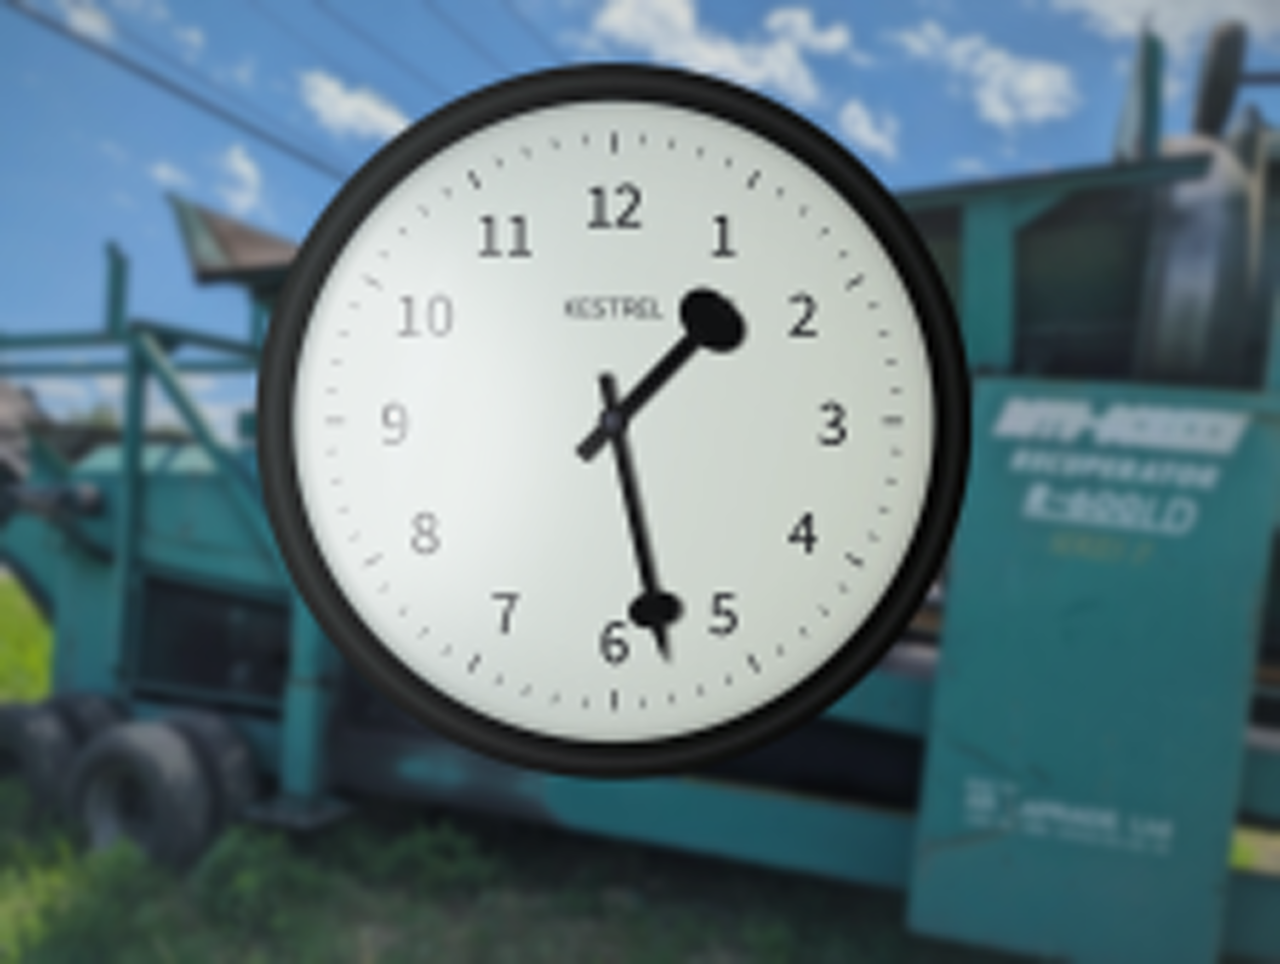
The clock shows 1.28
